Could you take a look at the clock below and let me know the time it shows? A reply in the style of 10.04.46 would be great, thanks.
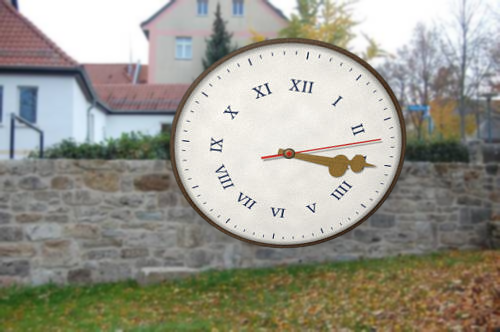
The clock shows 3.15.12
